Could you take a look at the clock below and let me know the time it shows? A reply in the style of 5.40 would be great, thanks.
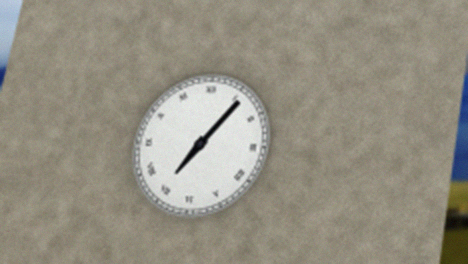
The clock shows 7.06
